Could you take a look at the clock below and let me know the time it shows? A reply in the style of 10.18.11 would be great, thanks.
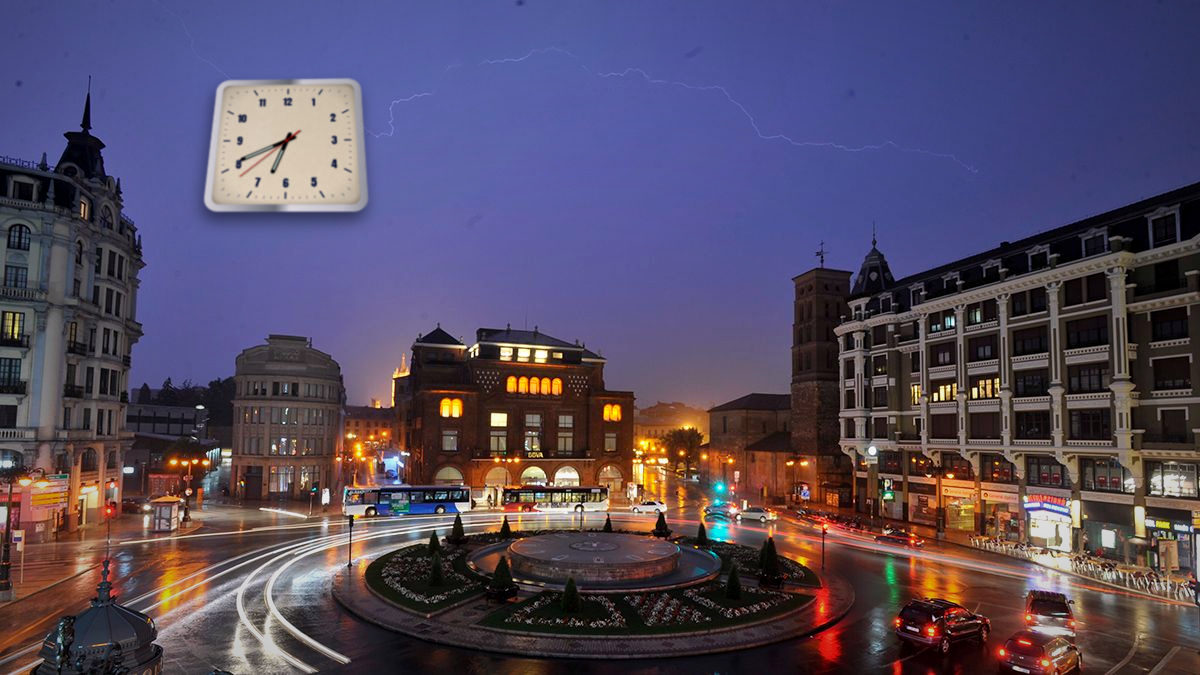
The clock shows 6.40.38
